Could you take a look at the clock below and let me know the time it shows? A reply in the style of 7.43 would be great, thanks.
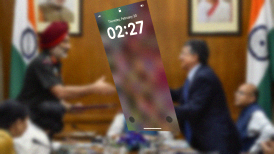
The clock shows 2.27
